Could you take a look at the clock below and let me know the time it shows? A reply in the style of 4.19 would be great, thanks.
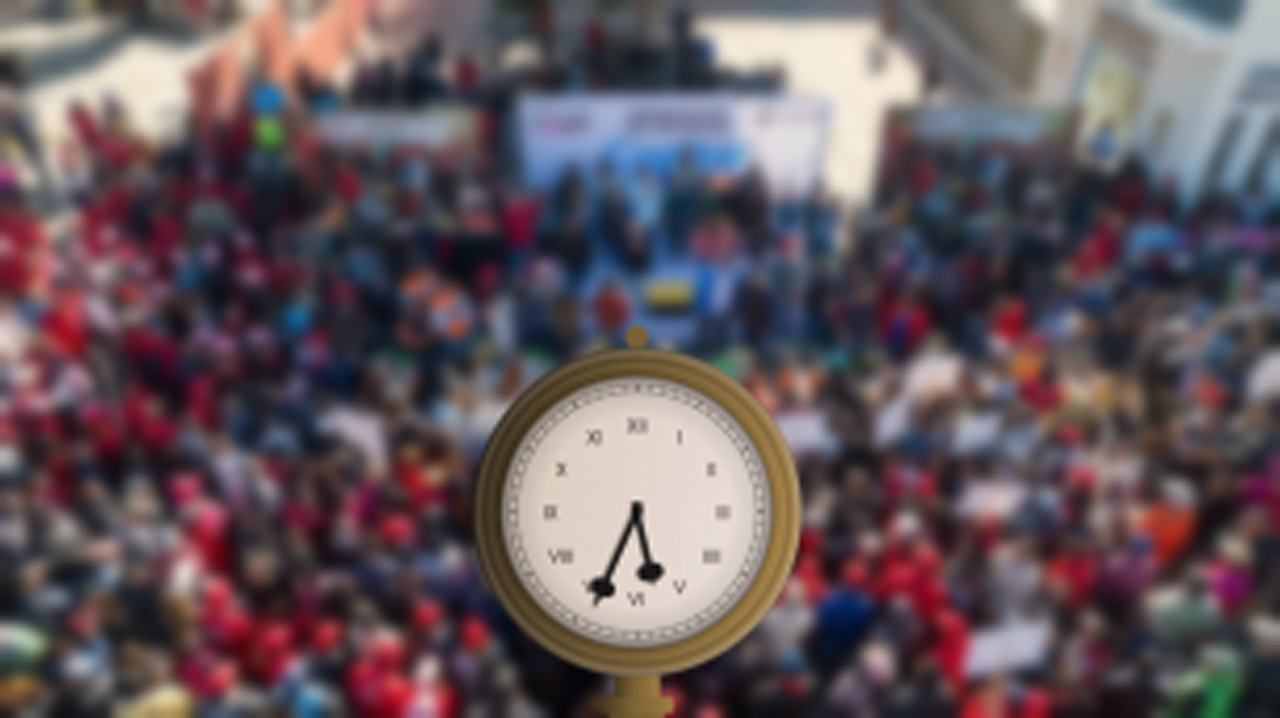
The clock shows 5.34
